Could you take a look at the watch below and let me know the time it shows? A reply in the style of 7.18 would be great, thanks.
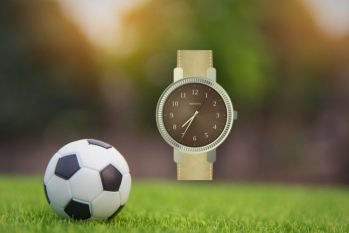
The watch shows 7.35
